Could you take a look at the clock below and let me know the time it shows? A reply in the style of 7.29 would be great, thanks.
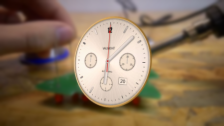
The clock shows 6.08
